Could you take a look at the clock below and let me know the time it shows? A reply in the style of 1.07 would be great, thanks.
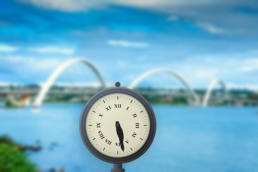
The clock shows 5.28
